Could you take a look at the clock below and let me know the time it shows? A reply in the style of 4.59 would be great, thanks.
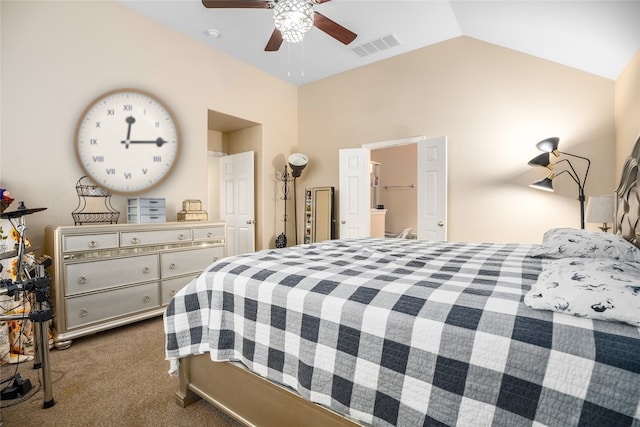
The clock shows 12.15
